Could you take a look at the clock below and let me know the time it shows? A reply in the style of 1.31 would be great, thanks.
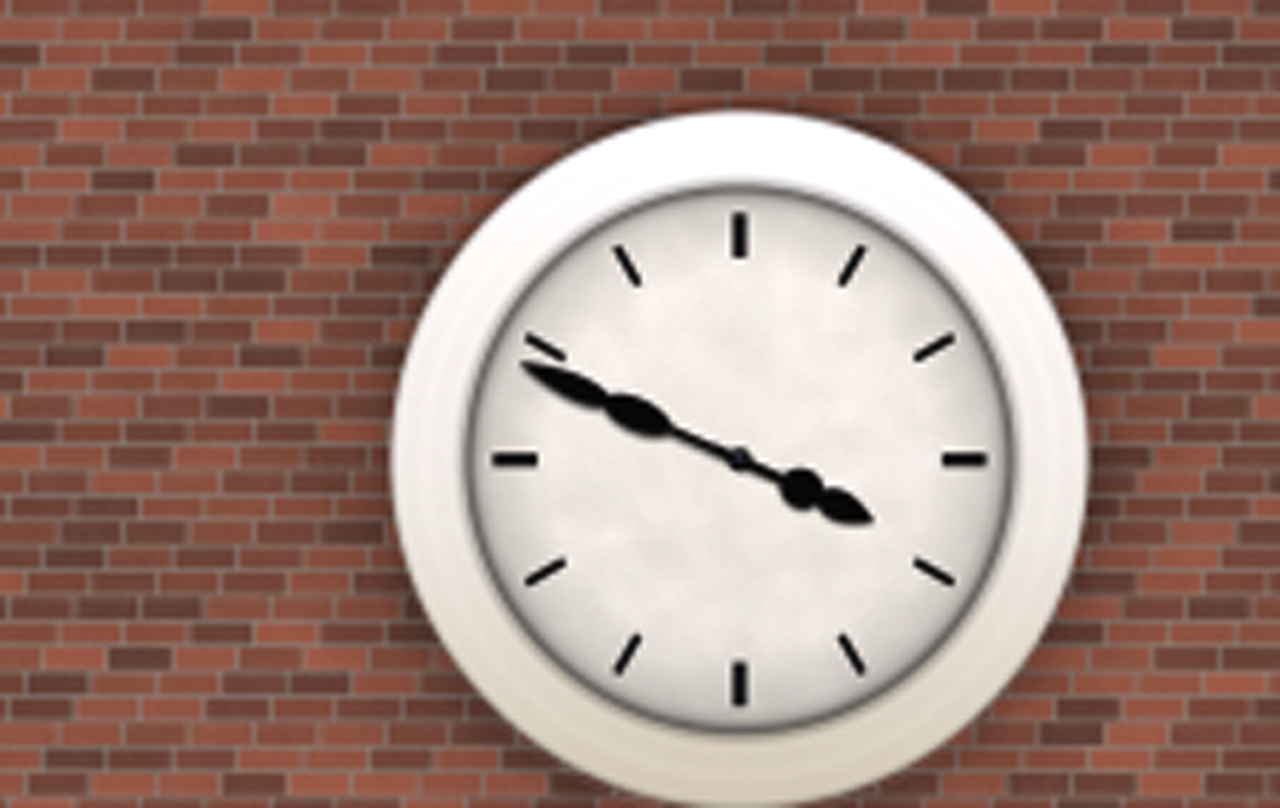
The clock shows 3.49
